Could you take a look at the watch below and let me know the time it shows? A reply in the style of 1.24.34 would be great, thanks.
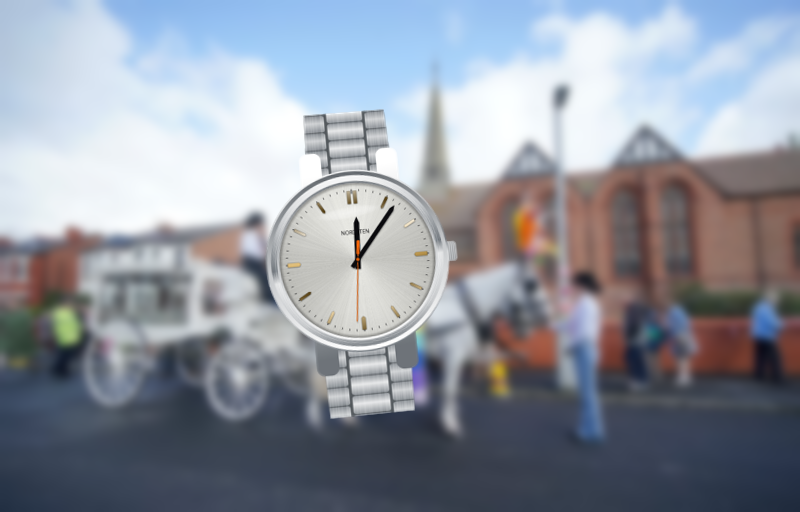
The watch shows 12.06.31
